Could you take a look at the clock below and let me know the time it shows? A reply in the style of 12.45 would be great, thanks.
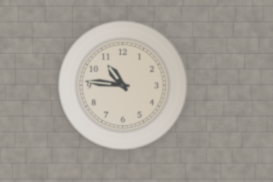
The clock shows 10.46
